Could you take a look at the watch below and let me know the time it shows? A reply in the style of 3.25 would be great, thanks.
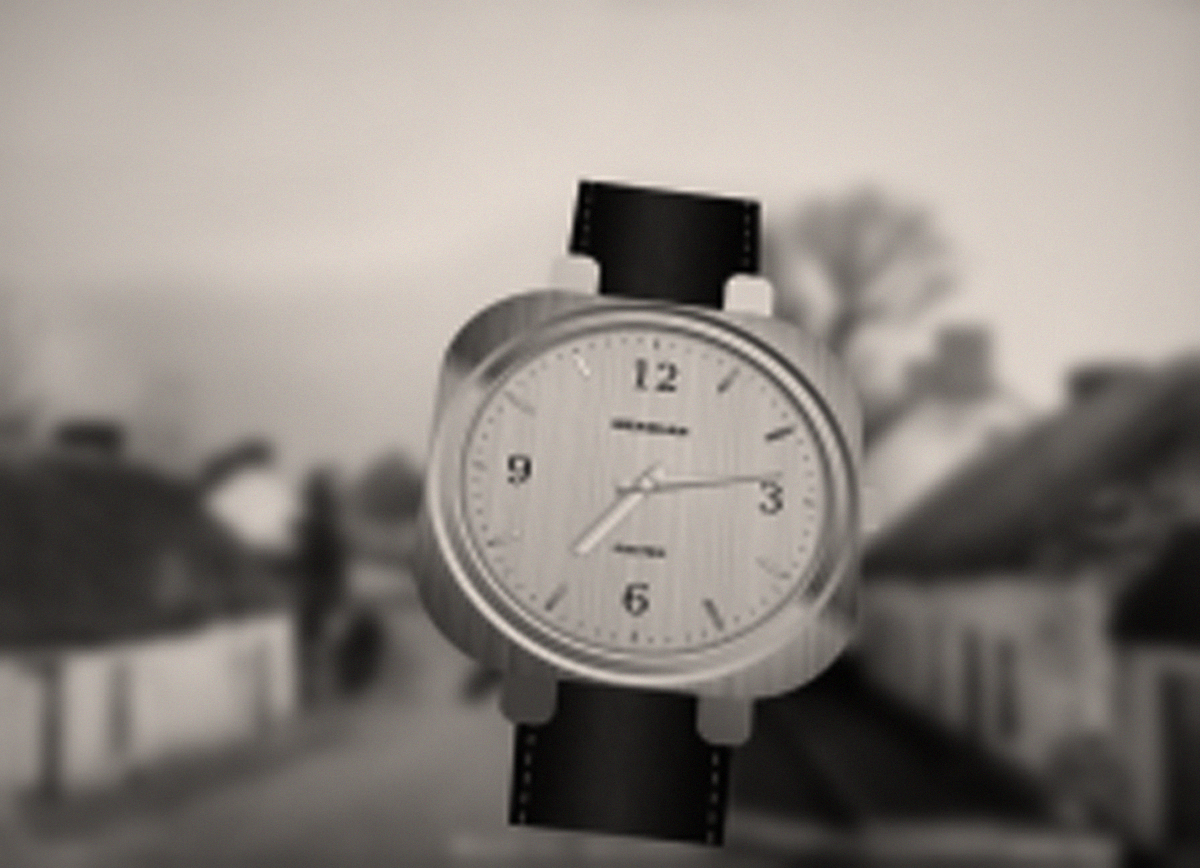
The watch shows 7.13
